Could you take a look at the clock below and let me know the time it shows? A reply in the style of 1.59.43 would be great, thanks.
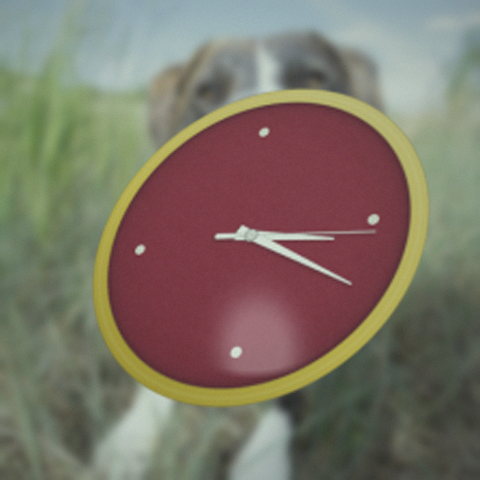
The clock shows 3.20.16
